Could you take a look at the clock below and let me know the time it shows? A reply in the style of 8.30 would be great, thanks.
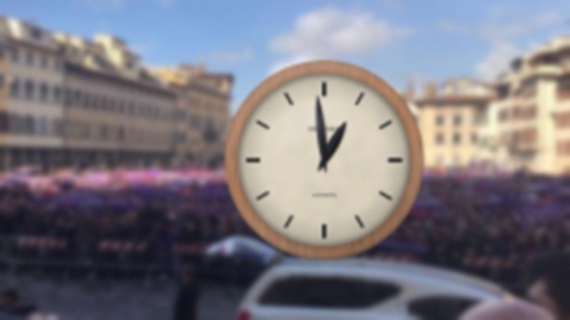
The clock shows 12.59
